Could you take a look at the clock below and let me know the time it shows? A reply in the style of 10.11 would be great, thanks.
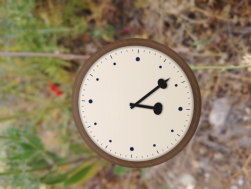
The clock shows 3.08
